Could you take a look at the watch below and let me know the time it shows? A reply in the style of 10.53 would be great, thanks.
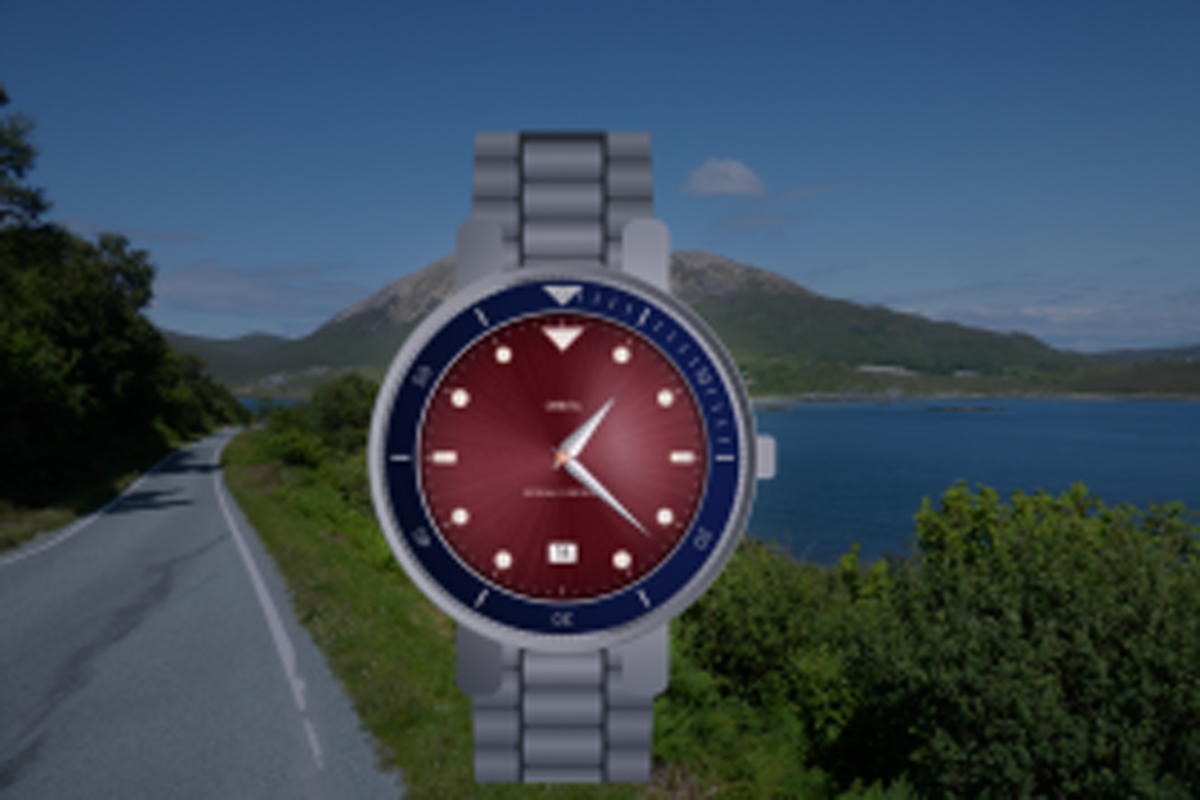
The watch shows 1.22
